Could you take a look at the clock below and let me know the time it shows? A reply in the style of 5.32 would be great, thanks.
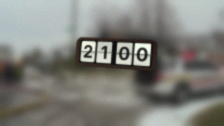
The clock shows 21.00
